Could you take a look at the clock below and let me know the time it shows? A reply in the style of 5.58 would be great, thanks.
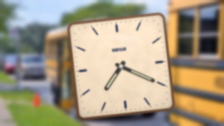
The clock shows 7.20
